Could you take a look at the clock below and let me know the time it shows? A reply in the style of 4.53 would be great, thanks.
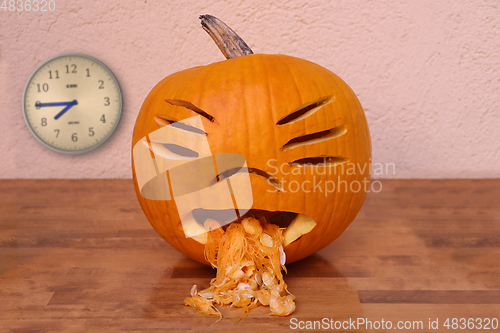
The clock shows 7.45
